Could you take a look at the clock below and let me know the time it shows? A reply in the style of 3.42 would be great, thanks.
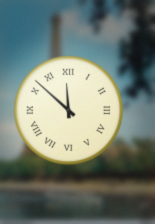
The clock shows 11.52
